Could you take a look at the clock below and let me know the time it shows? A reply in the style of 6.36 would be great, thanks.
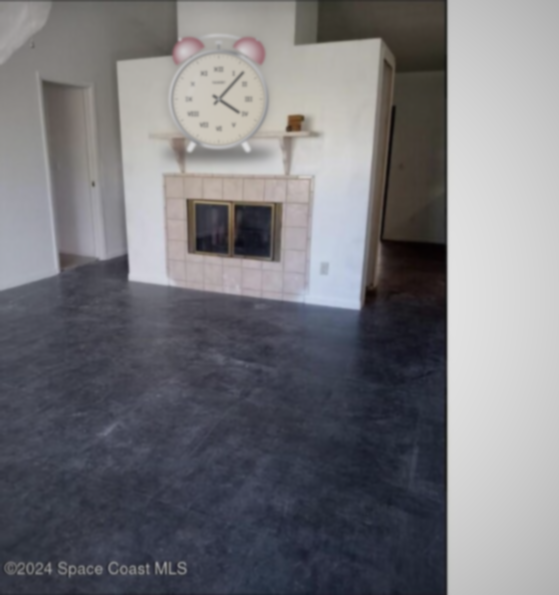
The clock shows 4.07
